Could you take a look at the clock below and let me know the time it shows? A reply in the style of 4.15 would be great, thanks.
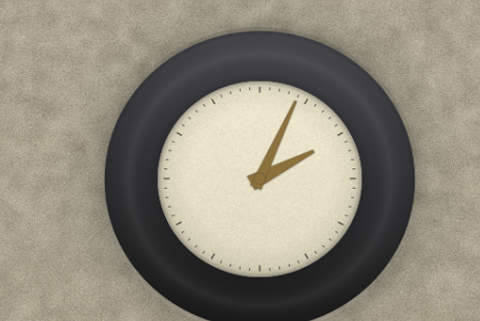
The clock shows 2.04
